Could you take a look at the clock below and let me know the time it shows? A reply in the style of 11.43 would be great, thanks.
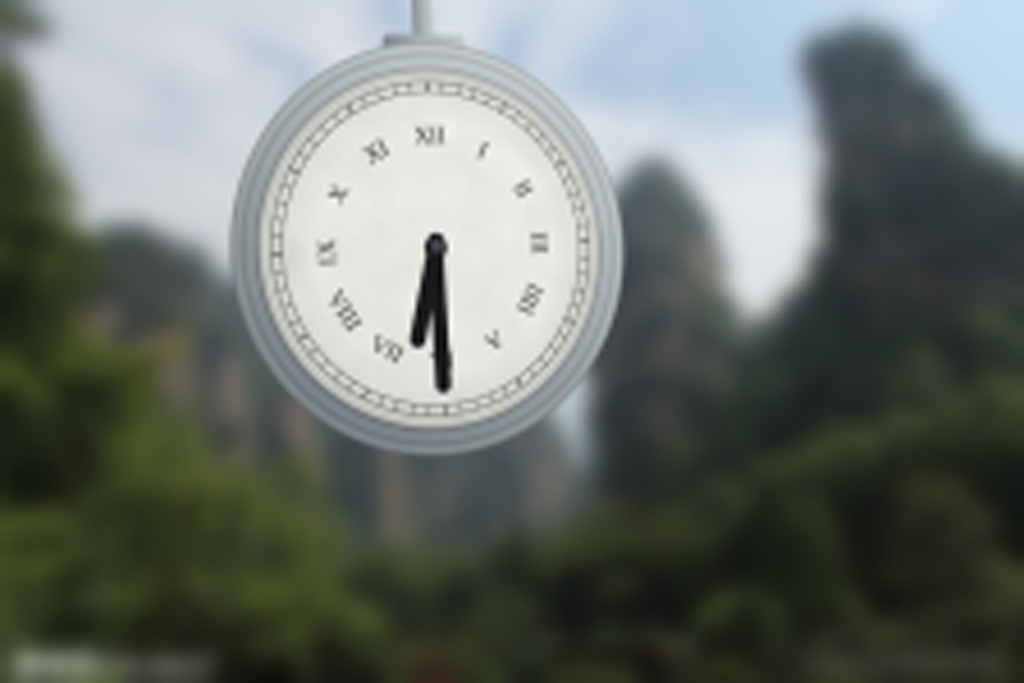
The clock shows 6.30
